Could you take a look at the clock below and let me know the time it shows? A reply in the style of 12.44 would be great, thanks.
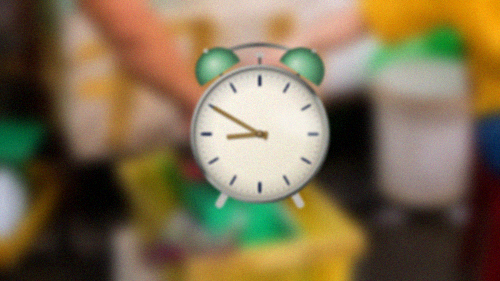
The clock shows 8.50
